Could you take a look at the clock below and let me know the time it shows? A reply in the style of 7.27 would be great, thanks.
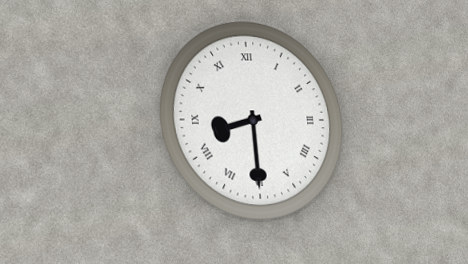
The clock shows 8.30
